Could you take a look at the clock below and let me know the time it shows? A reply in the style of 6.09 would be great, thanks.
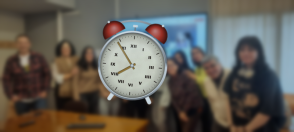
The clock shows 7.54
